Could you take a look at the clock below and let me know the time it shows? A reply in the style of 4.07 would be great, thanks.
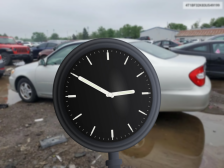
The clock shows 2.50
